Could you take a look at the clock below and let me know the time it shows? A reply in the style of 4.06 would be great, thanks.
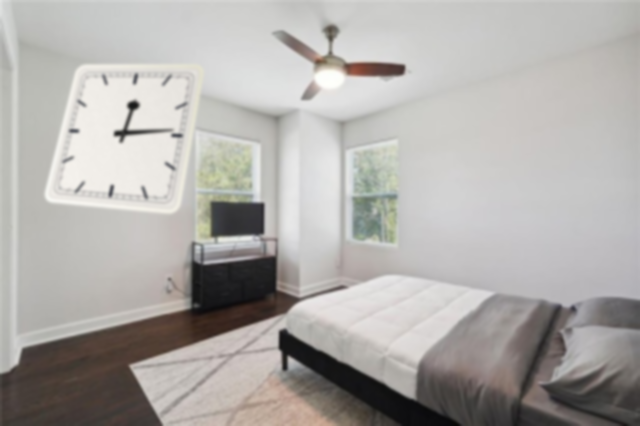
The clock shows 12.14
